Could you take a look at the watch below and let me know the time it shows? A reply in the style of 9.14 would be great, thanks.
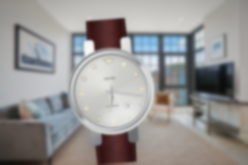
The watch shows 6.17
